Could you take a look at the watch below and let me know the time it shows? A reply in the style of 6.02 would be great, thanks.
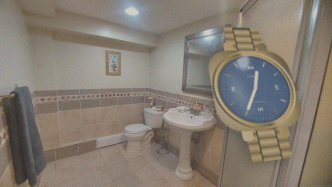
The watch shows 12.35
